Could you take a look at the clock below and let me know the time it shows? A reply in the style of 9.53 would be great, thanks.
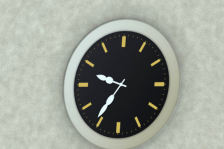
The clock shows 9.36
